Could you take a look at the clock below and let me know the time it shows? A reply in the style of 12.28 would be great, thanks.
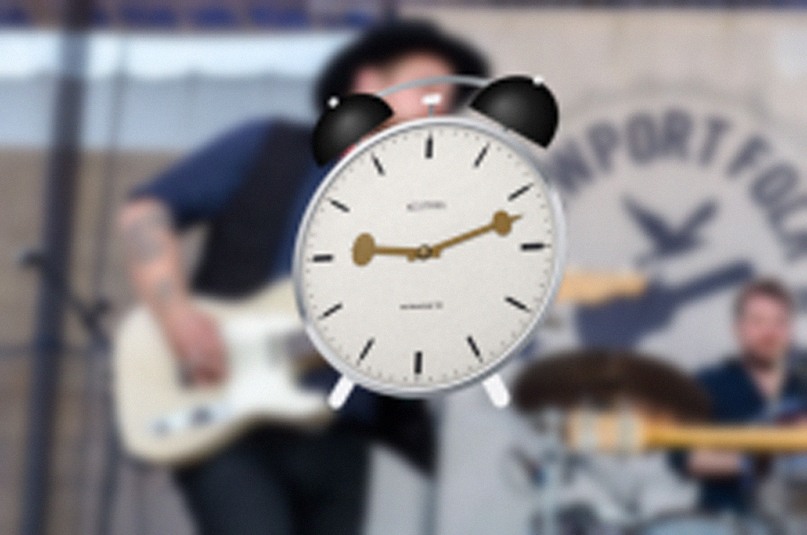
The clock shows 9.12
